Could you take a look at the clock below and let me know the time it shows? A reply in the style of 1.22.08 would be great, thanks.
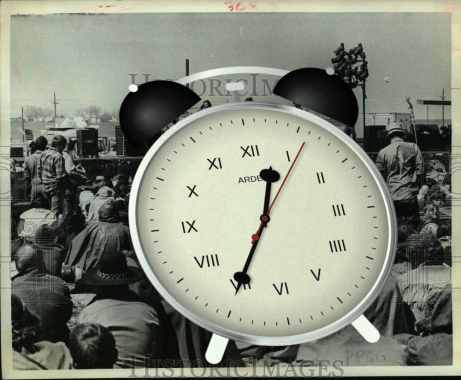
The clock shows 12.35.06
